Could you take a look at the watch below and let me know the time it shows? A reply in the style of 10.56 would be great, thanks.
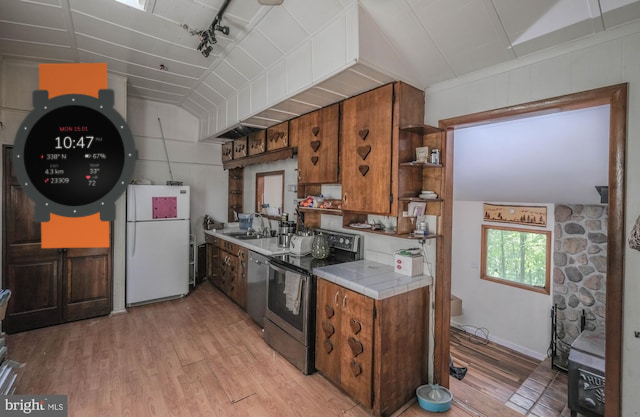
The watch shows 10.47
